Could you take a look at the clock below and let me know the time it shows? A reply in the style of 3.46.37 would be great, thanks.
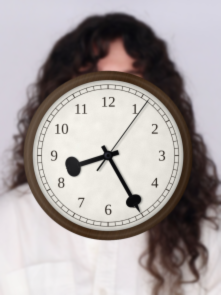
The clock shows 8.25.06
